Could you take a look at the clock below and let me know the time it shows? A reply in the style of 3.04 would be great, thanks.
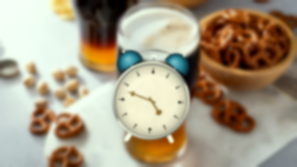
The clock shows 4.48
